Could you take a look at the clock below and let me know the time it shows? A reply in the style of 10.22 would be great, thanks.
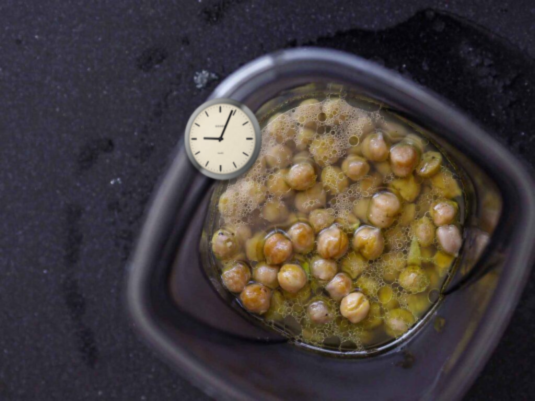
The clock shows 9.04
